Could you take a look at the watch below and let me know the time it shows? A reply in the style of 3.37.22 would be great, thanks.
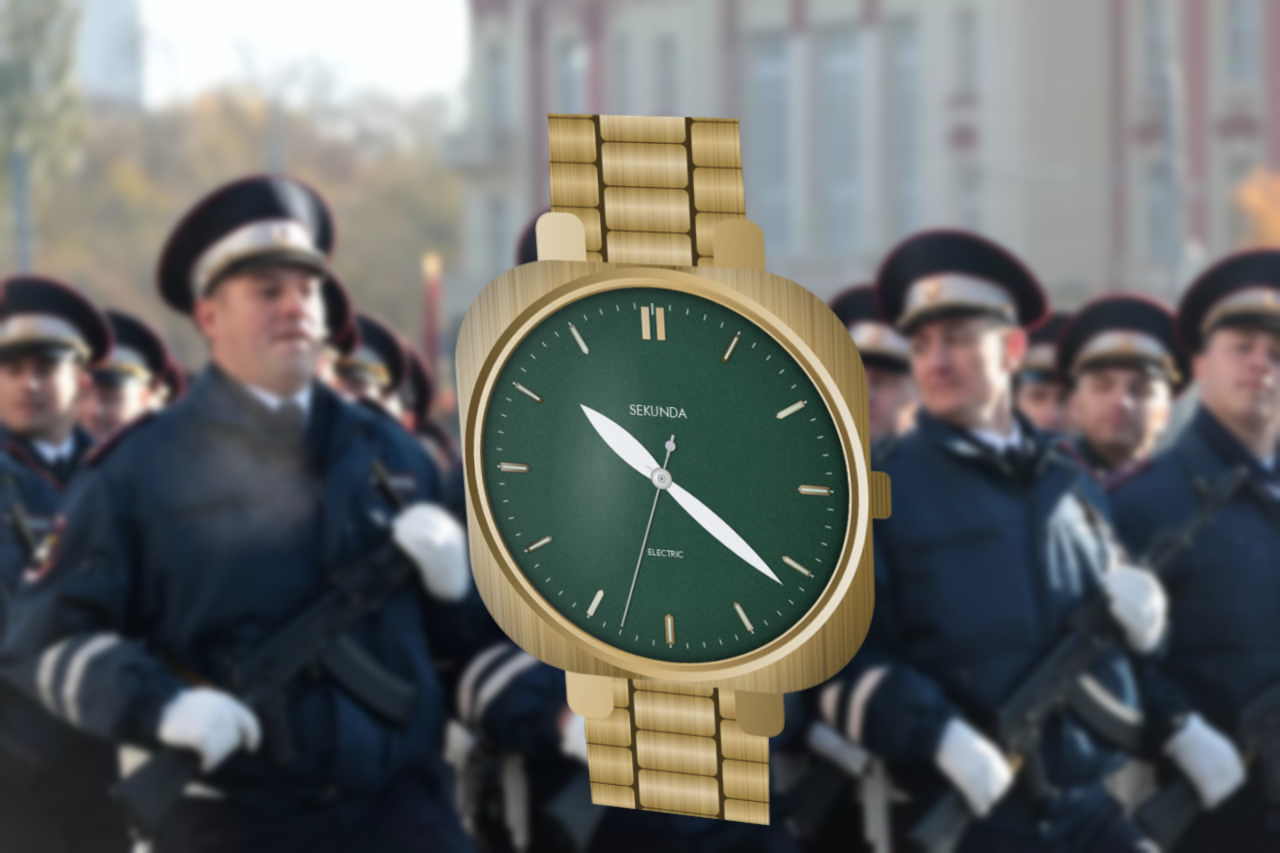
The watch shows 10.21.33
